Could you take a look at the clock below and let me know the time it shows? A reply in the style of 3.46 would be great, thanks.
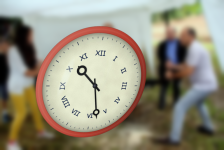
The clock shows 10.28
